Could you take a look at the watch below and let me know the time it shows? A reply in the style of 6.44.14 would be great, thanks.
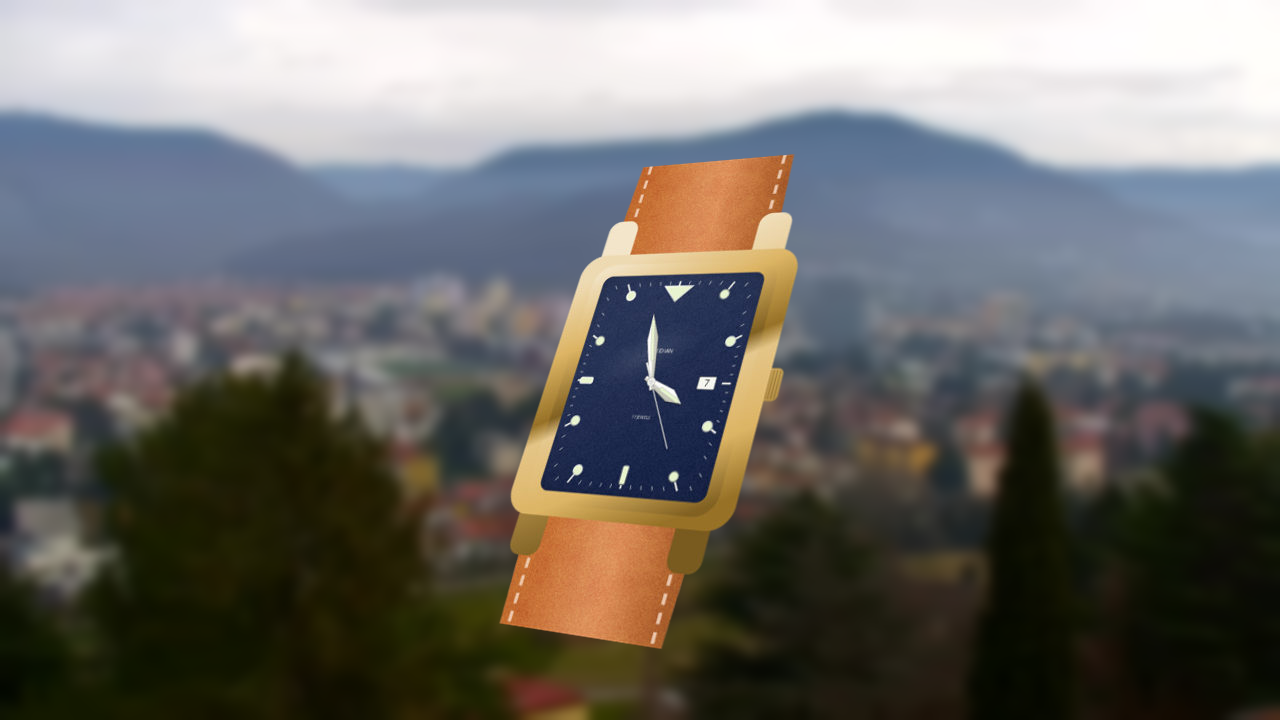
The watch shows 3.57.25
